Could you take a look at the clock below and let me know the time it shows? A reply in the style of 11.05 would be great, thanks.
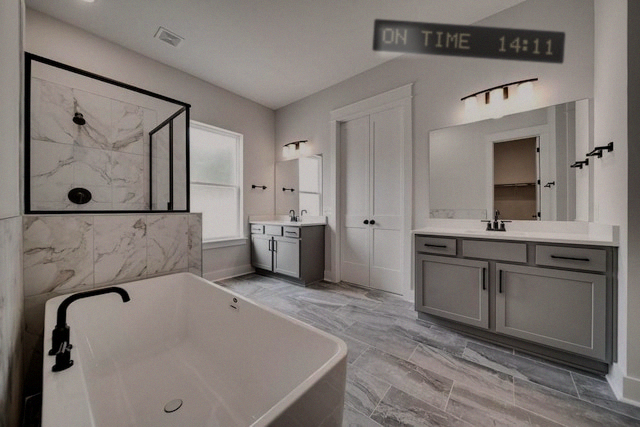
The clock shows 14.11
